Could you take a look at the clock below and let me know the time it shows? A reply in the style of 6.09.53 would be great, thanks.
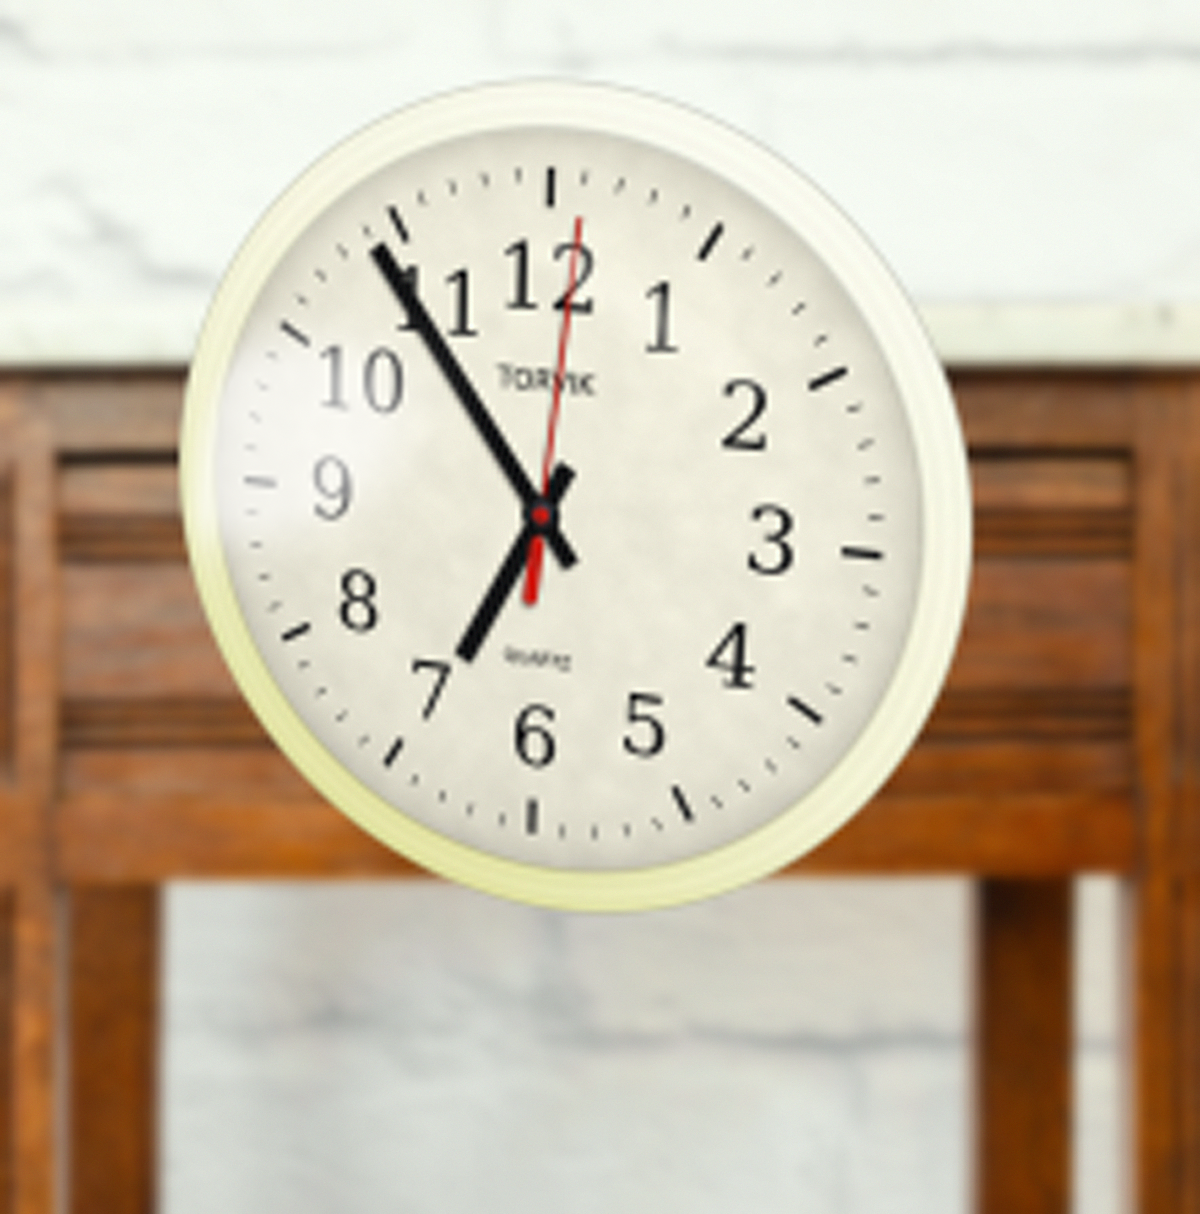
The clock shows 6.54.01
